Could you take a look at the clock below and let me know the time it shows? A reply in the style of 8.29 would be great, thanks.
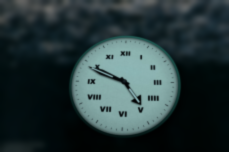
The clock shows 4.49
